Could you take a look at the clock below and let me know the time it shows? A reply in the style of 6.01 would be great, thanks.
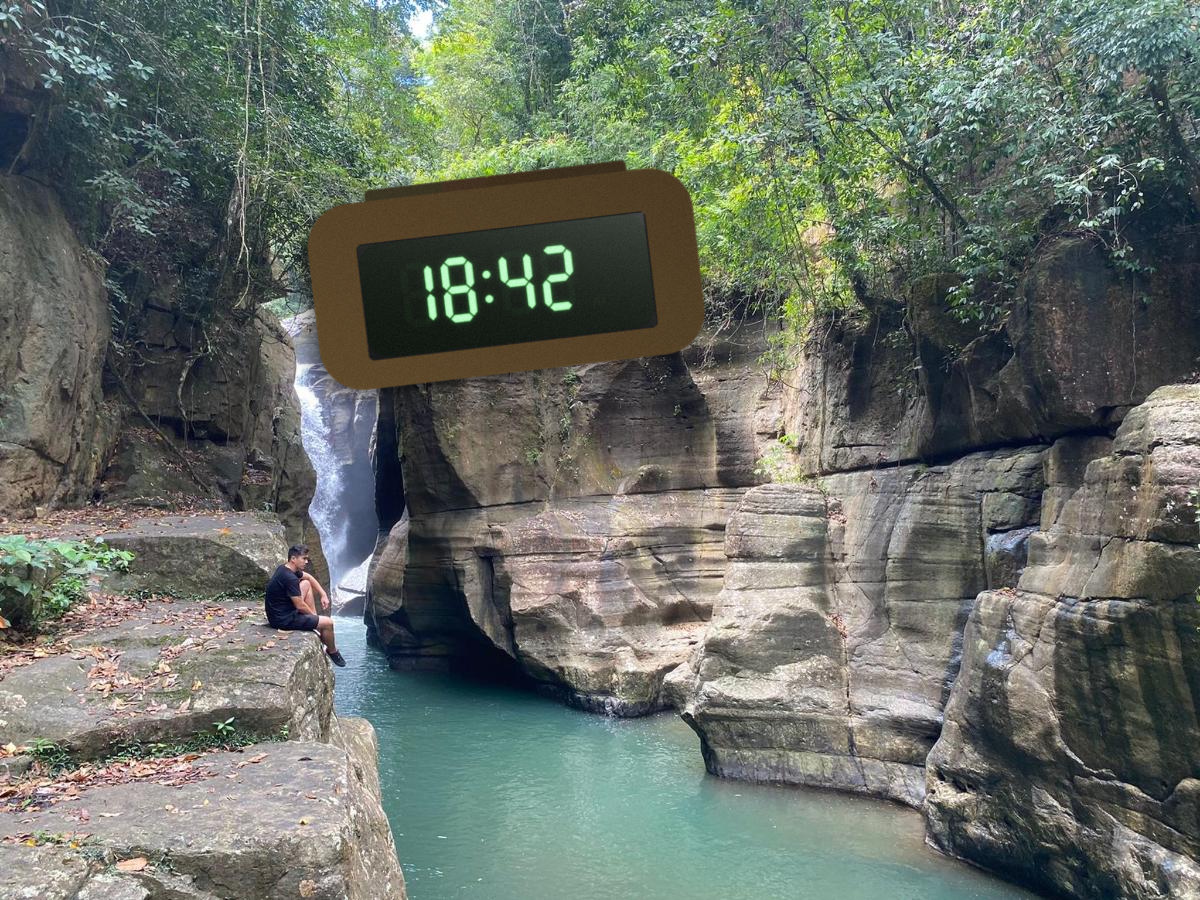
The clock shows 18.42
